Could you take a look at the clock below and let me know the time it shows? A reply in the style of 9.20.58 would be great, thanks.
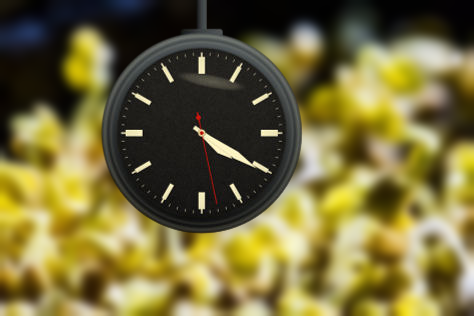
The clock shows 4.20.28
